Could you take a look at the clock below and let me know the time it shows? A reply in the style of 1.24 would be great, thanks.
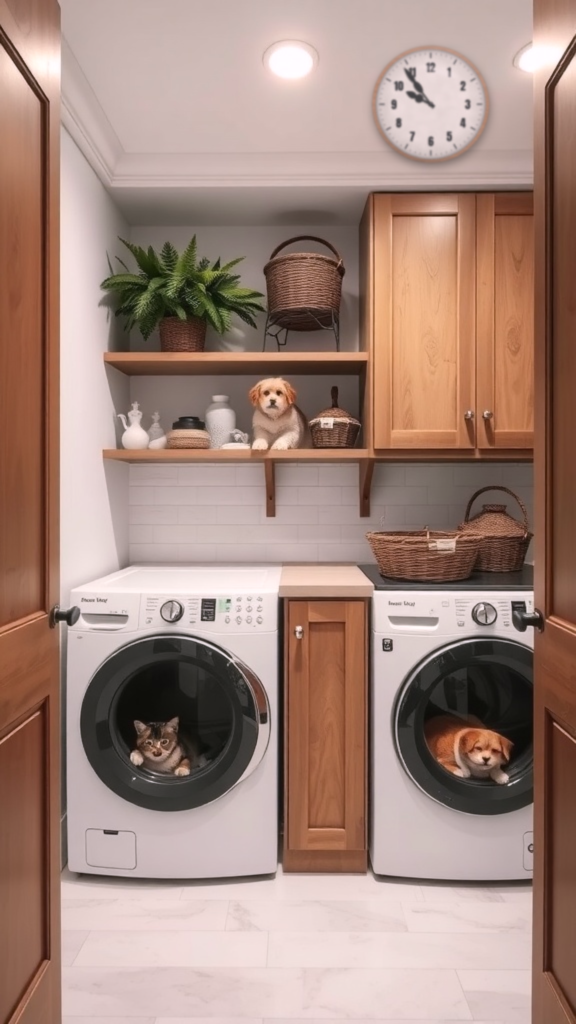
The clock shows 9.54
